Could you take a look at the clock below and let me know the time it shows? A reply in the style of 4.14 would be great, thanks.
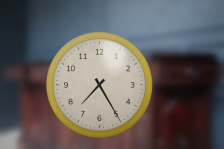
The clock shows 7.25
